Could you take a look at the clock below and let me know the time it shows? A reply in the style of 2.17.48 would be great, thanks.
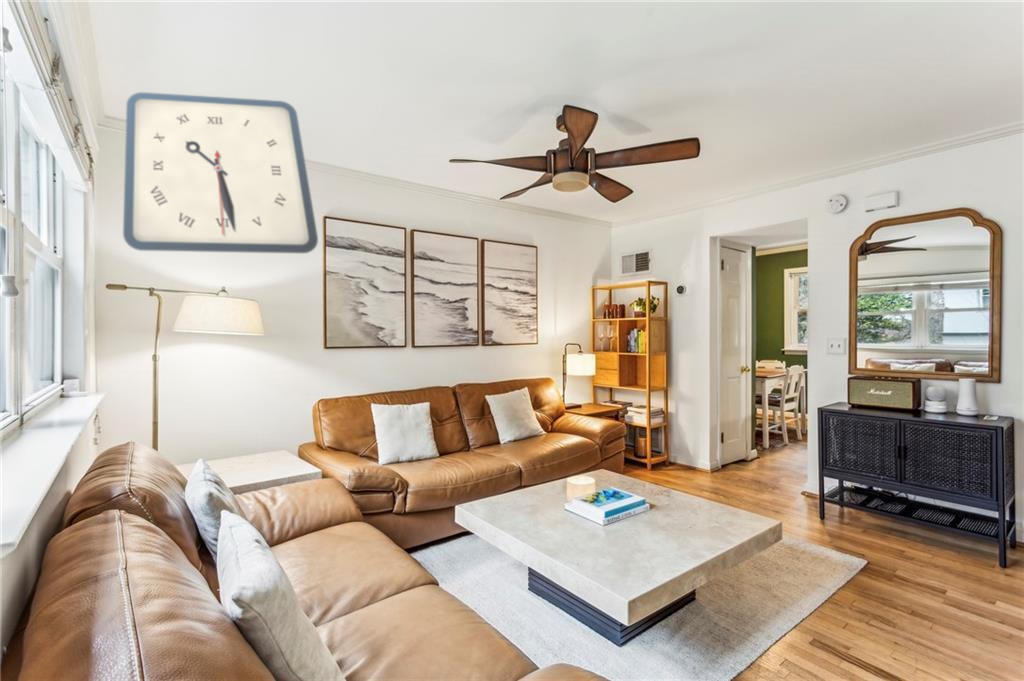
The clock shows 10.28.30
